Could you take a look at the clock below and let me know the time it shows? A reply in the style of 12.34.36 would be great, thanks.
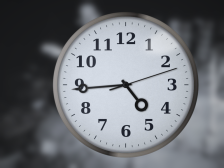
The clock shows 4.44.12
